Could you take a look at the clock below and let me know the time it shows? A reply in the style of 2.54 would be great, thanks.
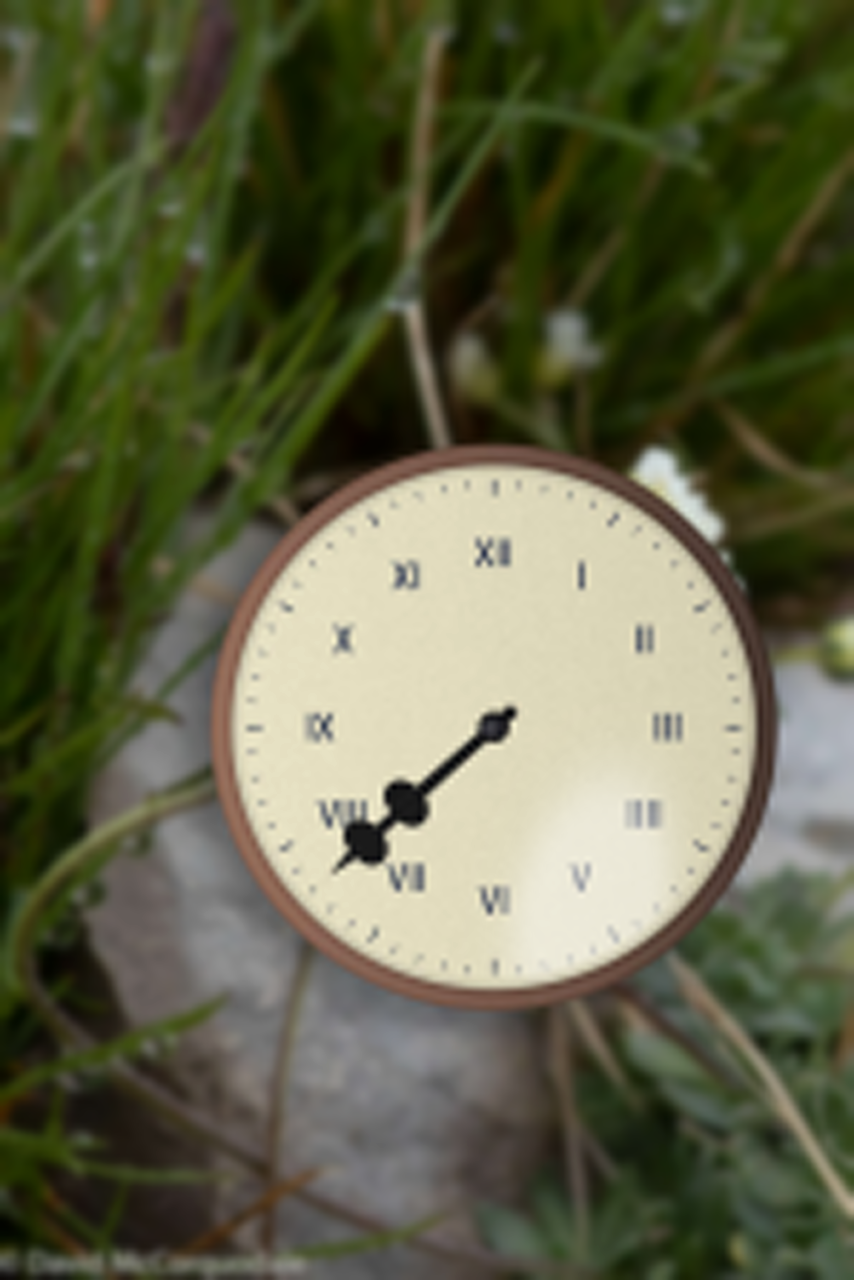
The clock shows 7.38
